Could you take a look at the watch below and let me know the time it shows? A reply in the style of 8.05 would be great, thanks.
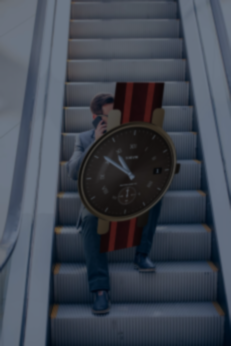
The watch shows 10.51
